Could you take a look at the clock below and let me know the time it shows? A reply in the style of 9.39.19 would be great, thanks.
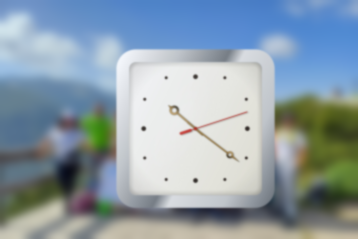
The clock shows 10.21.12
